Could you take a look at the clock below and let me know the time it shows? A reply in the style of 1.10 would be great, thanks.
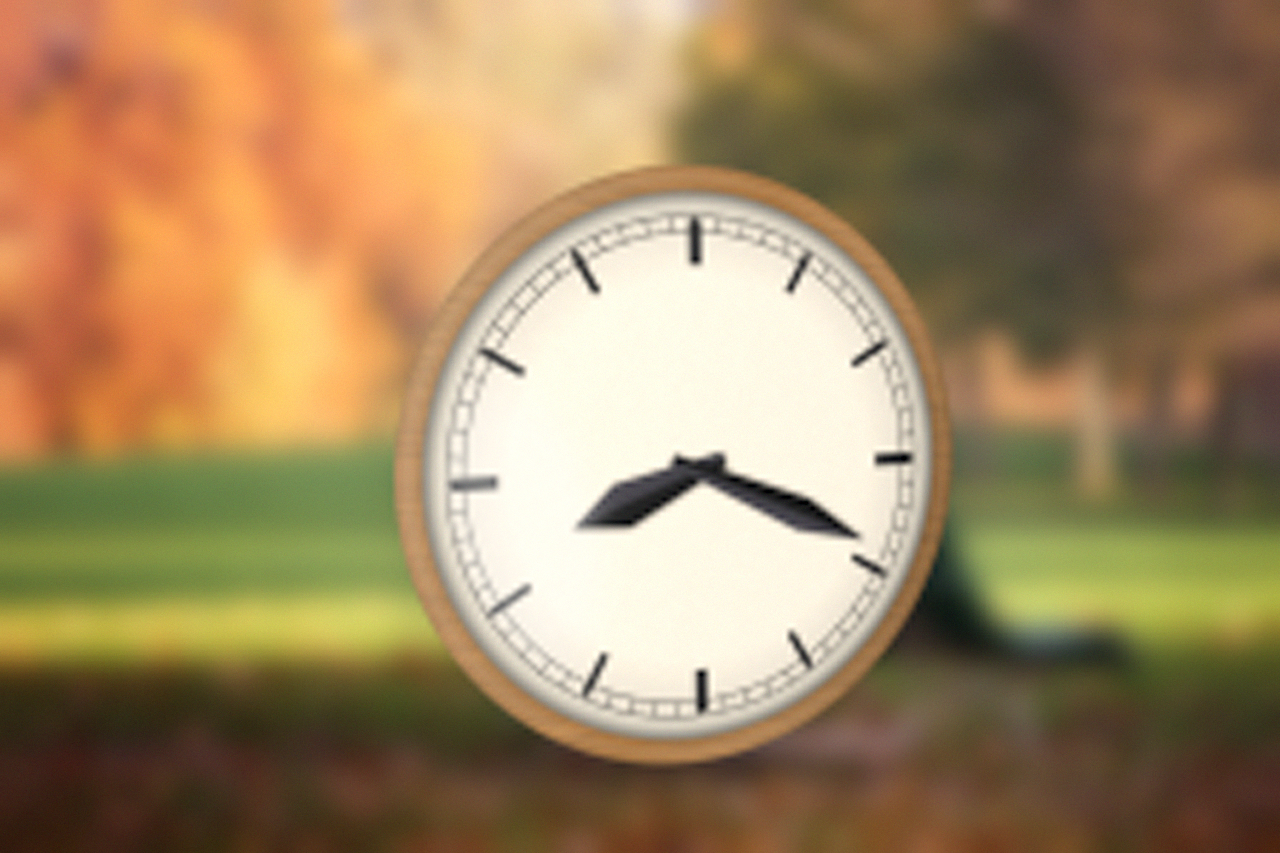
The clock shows 8.19
